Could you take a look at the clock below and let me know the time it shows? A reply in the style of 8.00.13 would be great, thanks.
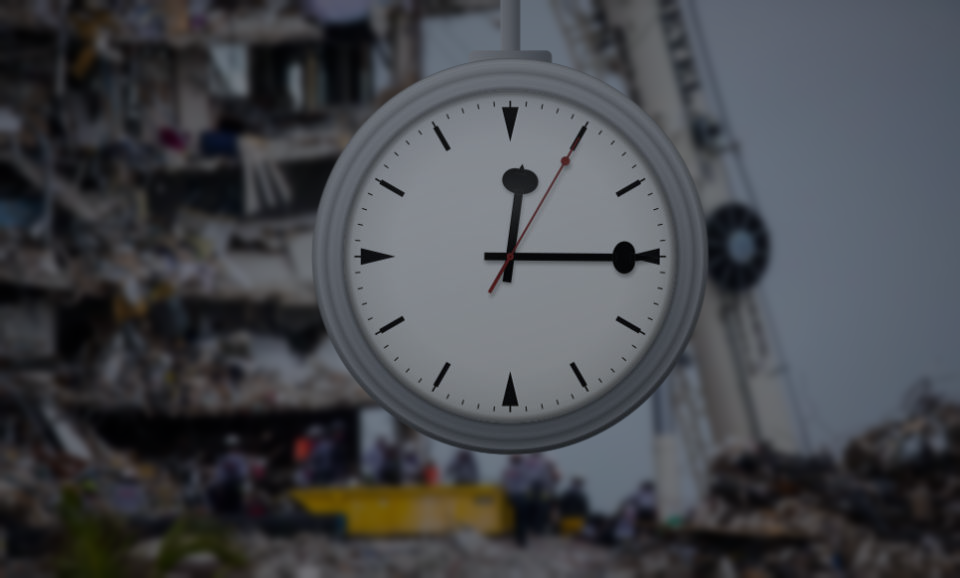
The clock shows 12.15.05
